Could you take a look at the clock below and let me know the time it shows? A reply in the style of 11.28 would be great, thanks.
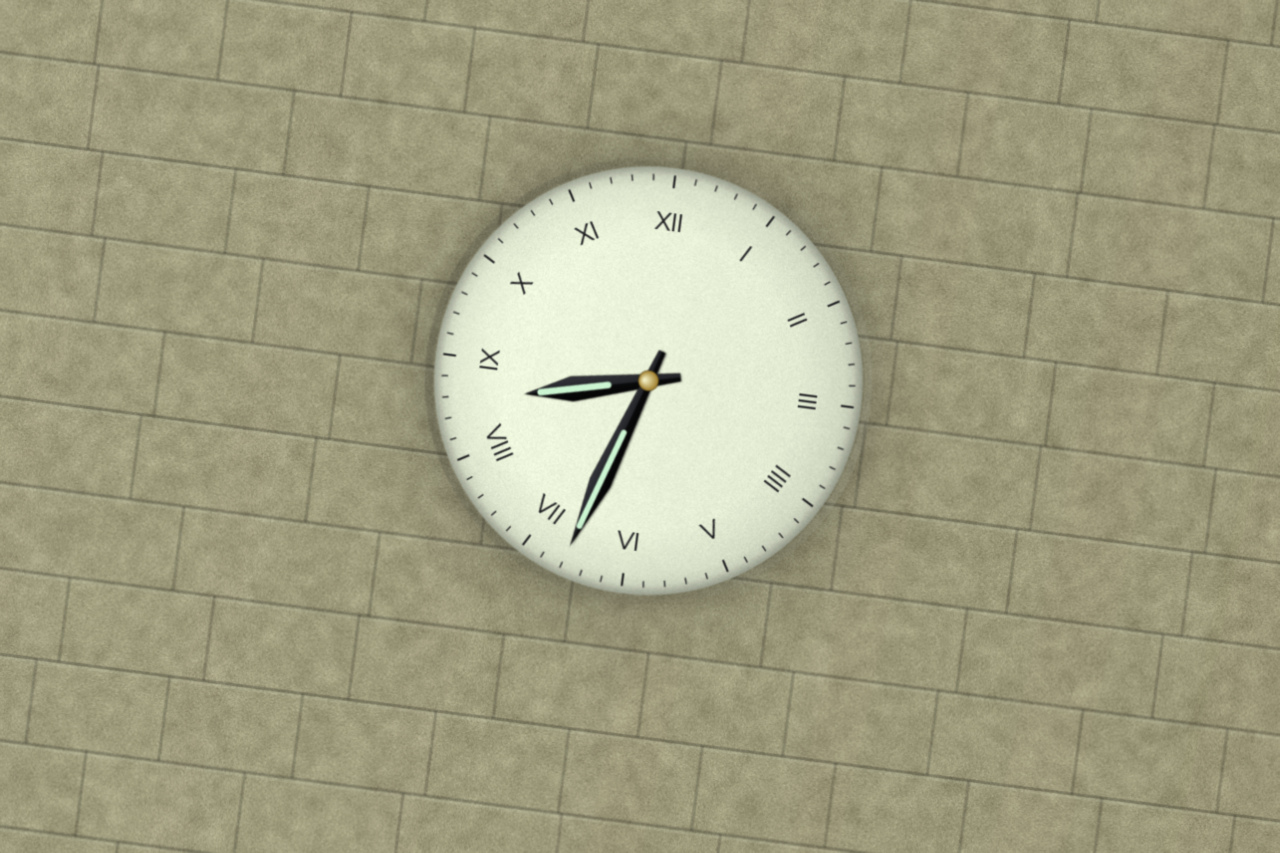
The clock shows 8.33
